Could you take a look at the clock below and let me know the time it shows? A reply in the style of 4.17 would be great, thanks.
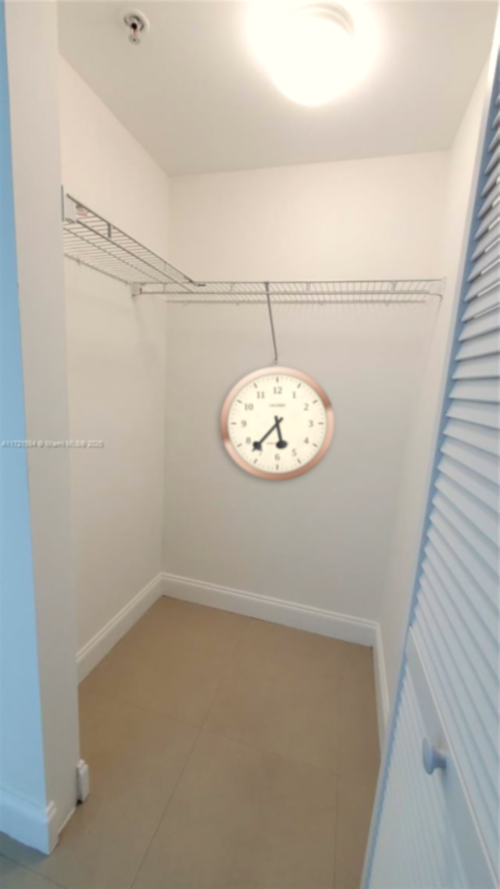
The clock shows 5.37
